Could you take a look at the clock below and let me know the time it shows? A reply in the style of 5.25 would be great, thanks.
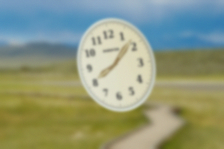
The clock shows 8.08
